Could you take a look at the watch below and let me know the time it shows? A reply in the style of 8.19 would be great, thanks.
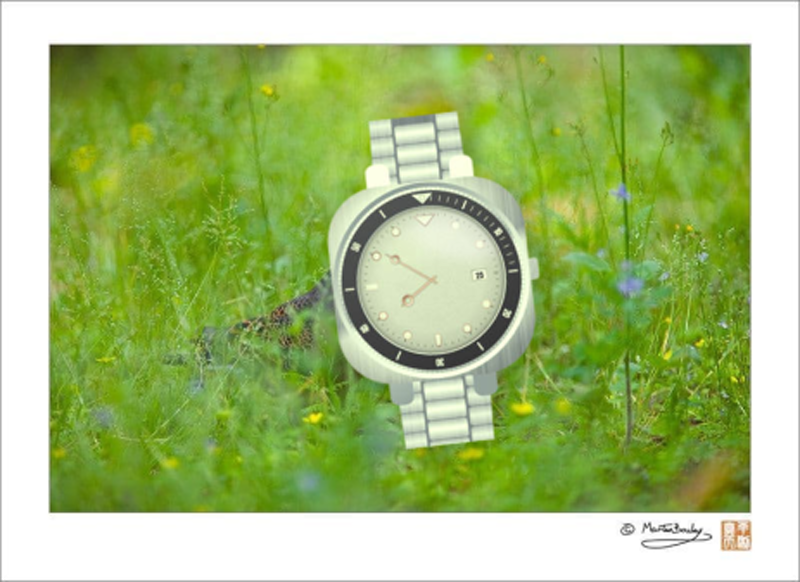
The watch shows 7.51
